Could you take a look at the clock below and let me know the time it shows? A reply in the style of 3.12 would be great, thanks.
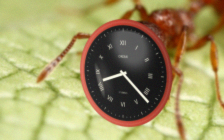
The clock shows 8.22
